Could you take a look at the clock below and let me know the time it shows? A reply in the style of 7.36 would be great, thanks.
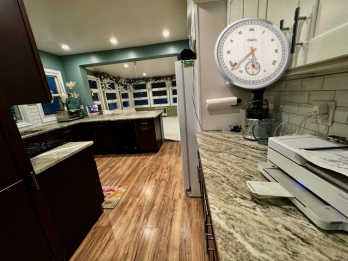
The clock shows 5.38
